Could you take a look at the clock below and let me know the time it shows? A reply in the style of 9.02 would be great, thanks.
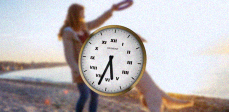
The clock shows 5.33
